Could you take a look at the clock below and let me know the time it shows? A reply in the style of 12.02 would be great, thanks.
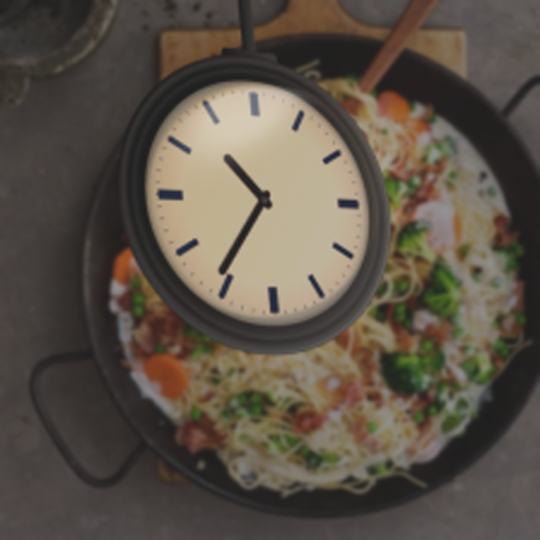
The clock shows 10.36
